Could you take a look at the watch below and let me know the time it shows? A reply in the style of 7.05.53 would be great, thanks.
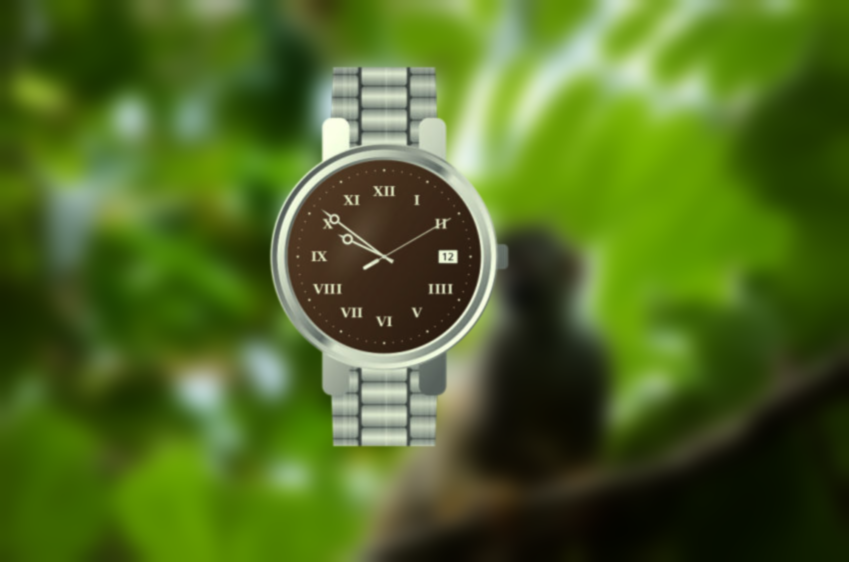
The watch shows 9.51.10
